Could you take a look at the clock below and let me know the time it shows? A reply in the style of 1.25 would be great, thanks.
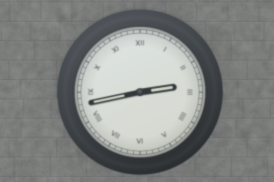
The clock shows 2.43
